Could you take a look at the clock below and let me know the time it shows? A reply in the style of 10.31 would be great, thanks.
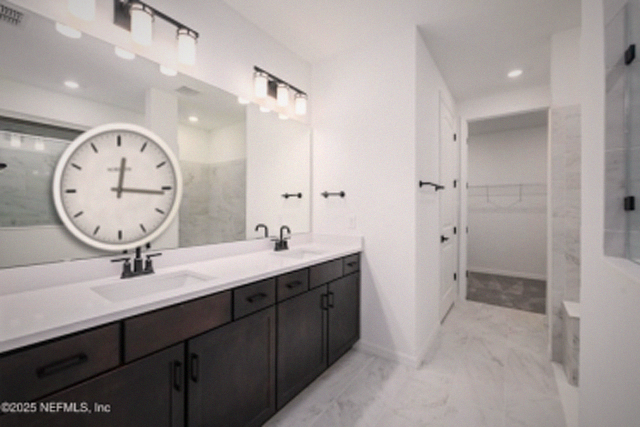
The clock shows 12.16
